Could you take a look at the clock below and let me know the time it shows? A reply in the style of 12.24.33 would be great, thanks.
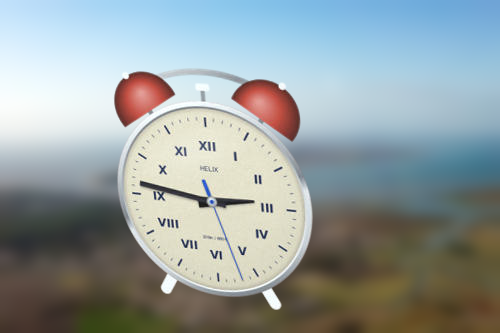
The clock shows 2.46.27
